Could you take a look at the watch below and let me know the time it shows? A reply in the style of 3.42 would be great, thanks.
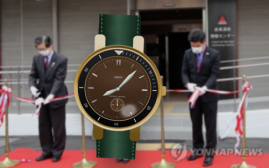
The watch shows 8.07
